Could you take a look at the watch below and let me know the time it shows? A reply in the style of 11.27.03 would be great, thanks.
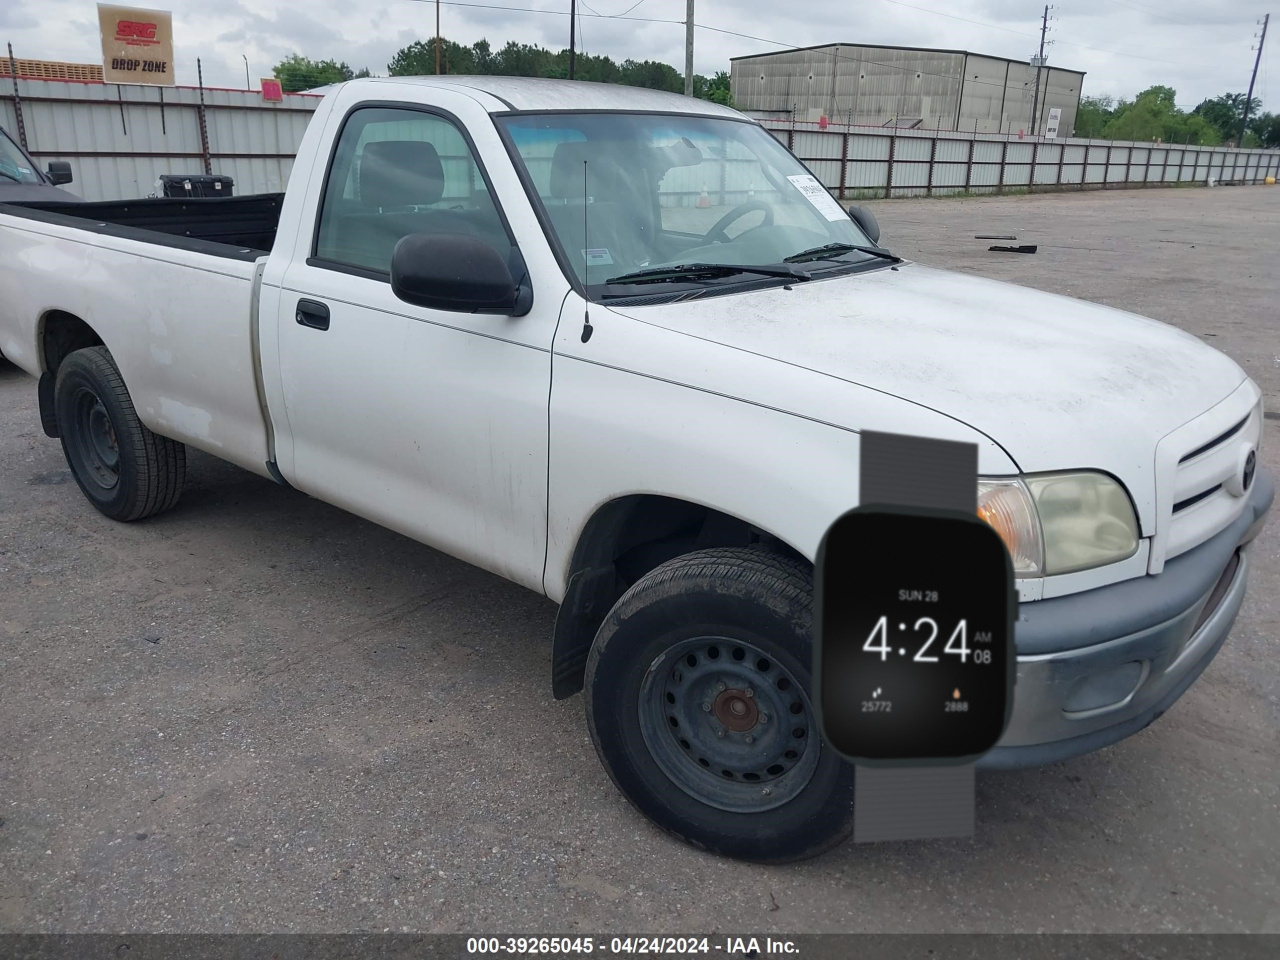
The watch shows 4.24.08
